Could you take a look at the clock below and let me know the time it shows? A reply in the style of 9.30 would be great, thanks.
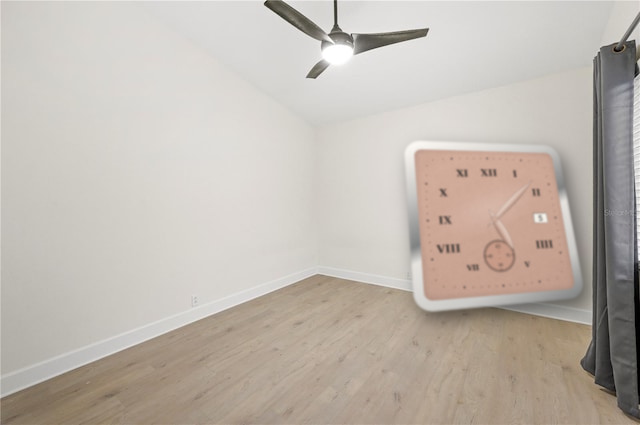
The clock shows 5.08
